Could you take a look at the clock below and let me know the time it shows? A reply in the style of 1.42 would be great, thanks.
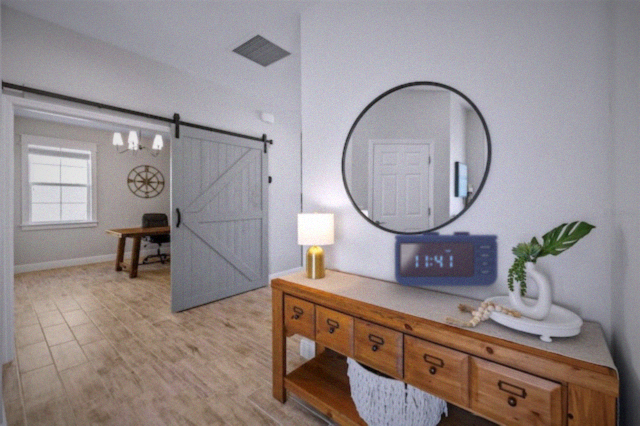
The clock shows 11.41
